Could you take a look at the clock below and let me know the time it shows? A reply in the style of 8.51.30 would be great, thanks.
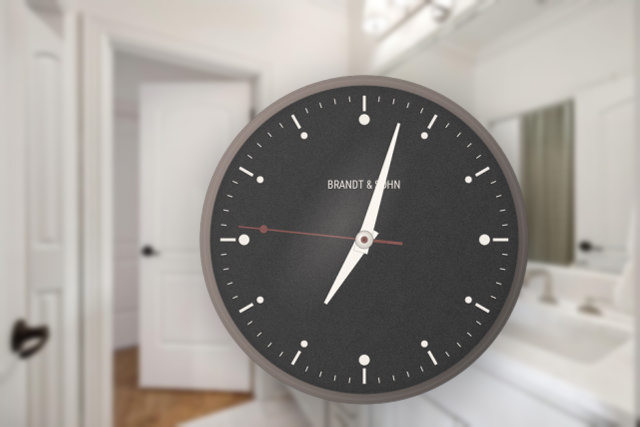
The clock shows 7.02.46
